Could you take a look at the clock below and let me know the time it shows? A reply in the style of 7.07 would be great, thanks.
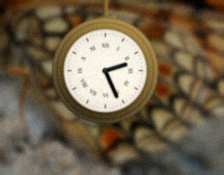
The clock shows 2.26
